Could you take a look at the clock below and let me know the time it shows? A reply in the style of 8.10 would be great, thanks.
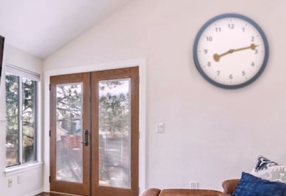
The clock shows 8.13
